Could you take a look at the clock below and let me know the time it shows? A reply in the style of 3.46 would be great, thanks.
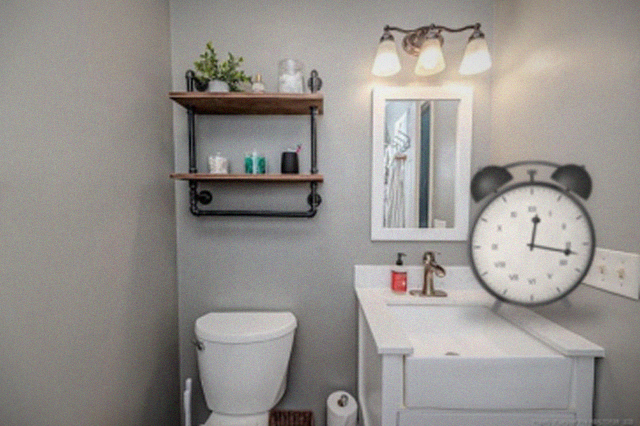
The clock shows 12.17
